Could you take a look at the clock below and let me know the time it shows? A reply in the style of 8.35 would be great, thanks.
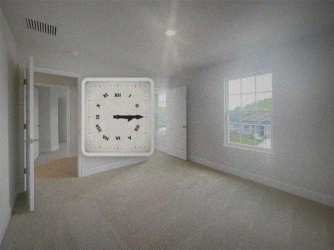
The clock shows 3.15
